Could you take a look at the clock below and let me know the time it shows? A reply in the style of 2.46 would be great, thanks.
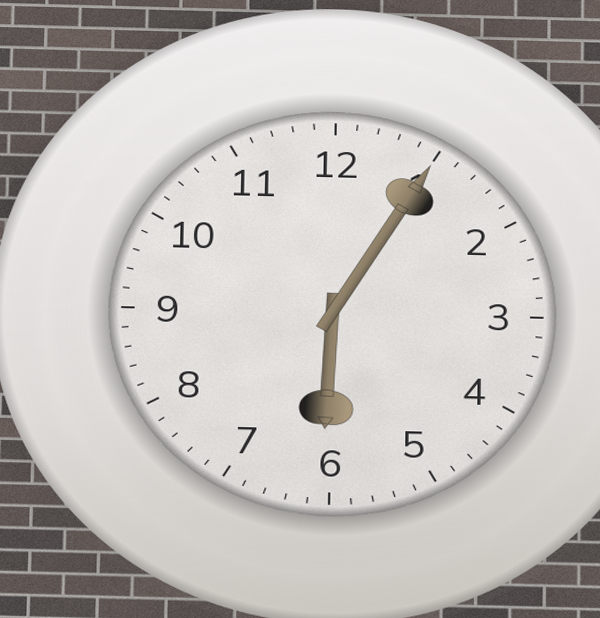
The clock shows 6.05
